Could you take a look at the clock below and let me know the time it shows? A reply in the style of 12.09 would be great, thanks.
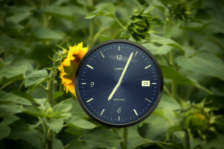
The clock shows 7.04
